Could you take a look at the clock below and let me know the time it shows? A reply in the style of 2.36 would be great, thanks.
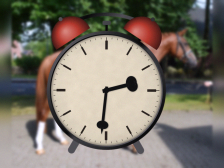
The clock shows 2.31
